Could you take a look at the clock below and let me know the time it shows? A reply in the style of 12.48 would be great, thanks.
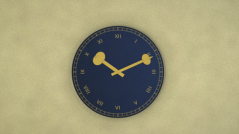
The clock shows 10.11
